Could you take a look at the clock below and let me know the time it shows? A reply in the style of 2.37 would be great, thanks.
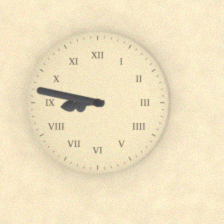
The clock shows 8.47
